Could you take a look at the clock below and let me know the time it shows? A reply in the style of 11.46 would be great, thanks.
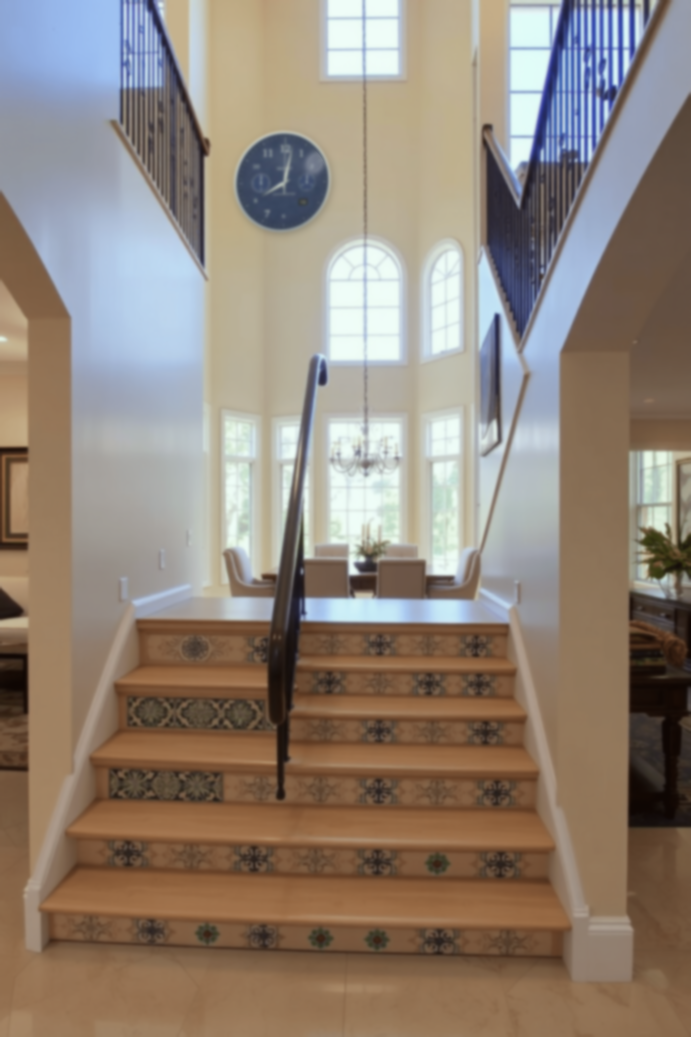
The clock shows 8.02
